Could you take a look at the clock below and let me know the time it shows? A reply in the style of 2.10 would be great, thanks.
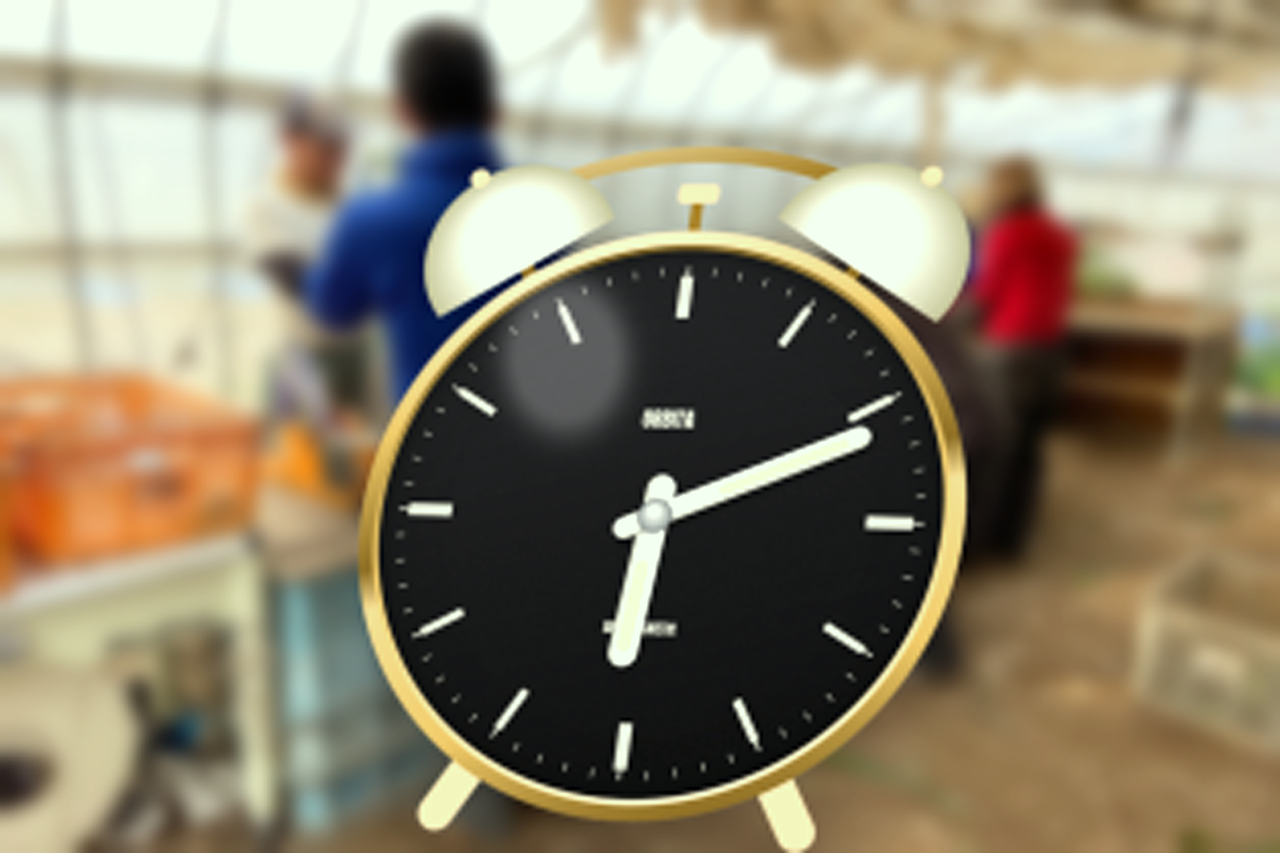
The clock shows 6.11
